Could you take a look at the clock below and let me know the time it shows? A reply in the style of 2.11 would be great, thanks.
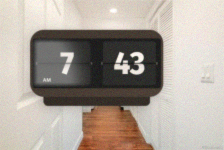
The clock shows 7.43
